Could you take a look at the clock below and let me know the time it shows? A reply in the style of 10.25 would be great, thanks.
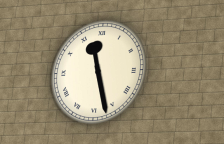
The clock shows 11.27
